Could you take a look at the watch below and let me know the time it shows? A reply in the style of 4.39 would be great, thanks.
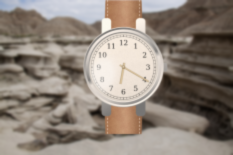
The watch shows 6.20
